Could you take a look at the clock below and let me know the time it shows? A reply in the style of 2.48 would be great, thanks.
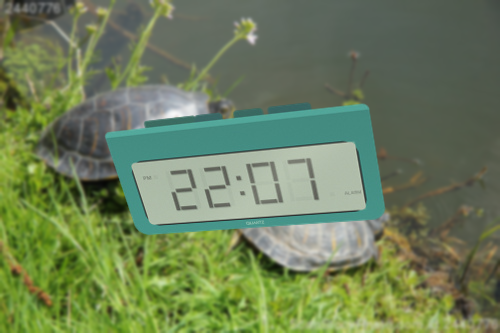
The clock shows 22.07
